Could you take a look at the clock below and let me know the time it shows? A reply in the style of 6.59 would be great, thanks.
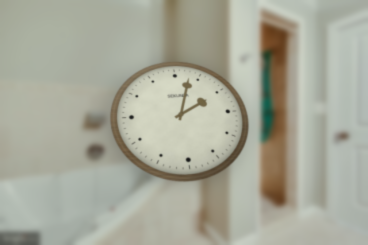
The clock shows 2.03
